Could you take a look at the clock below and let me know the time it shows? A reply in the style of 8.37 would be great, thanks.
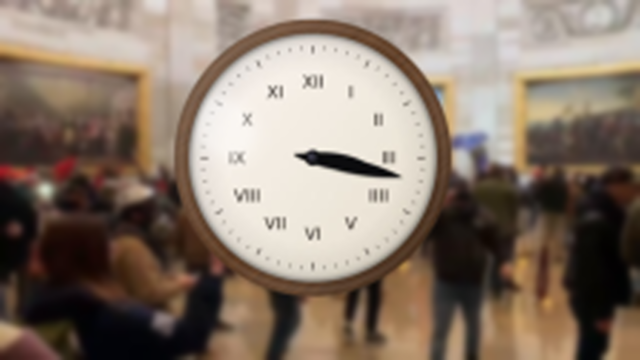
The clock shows 3.17
